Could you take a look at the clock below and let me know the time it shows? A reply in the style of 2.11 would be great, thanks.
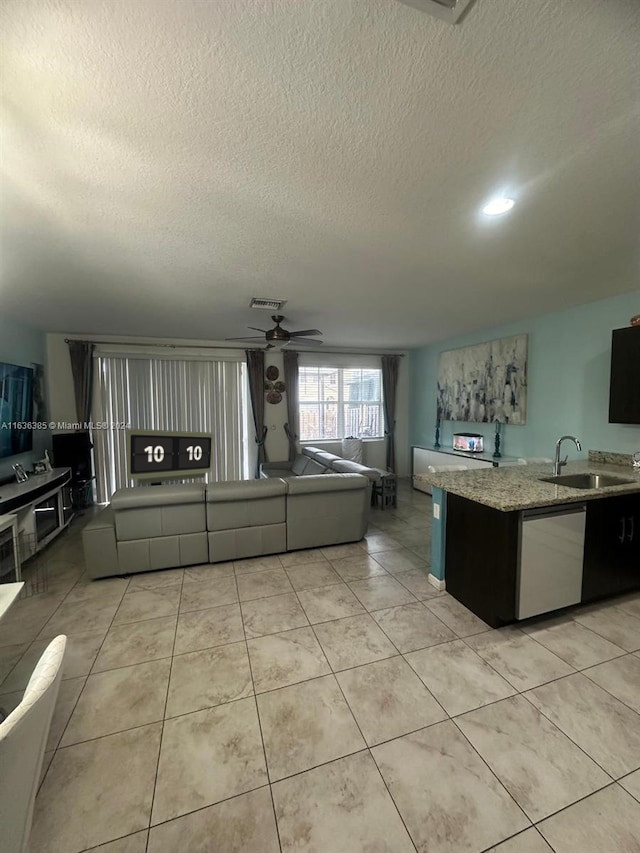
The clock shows 10.10
